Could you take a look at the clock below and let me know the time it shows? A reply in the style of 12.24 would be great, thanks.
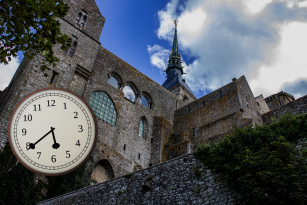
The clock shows 5.39
